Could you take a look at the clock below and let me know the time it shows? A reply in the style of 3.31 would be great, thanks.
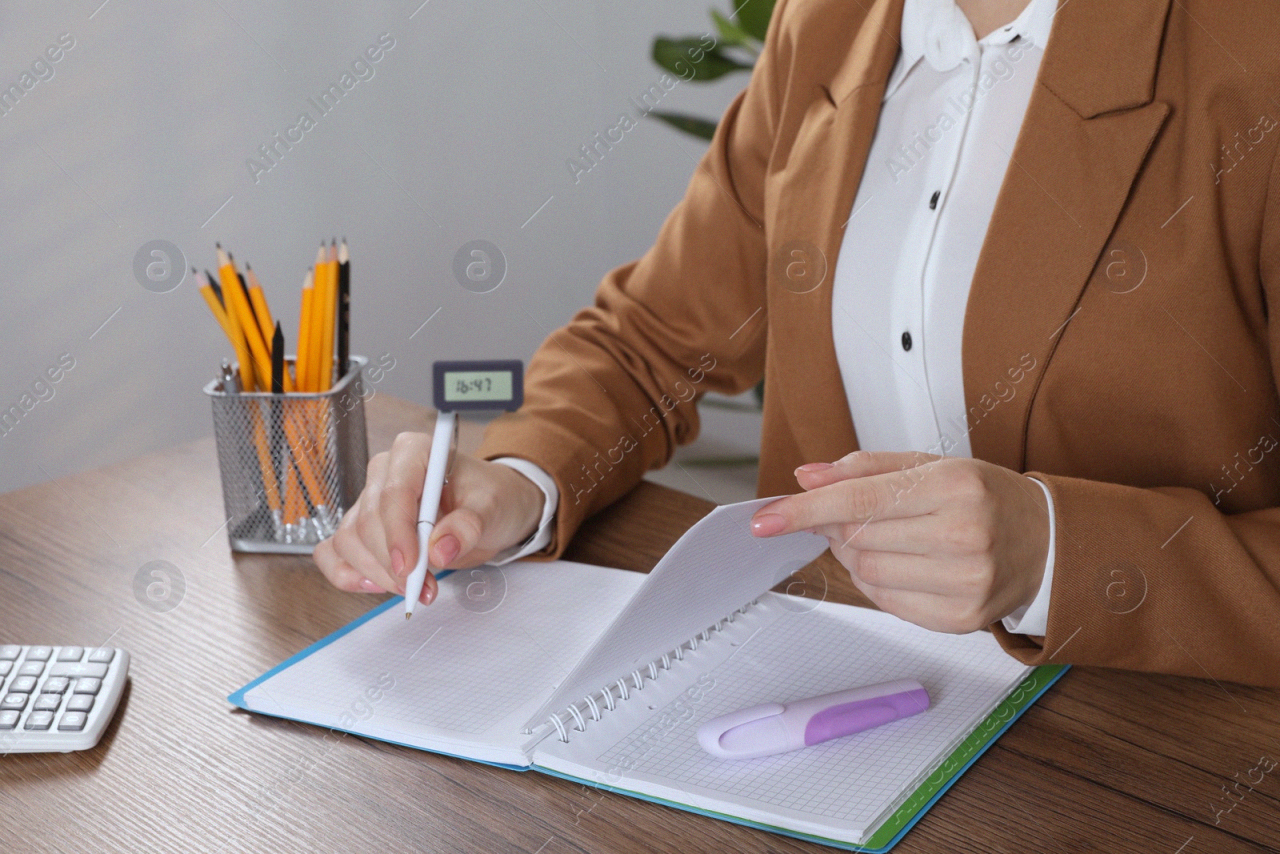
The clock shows 16.47
